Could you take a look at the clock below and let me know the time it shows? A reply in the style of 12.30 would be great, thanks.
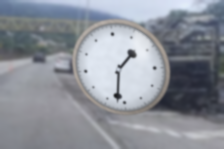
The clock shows 1.32
